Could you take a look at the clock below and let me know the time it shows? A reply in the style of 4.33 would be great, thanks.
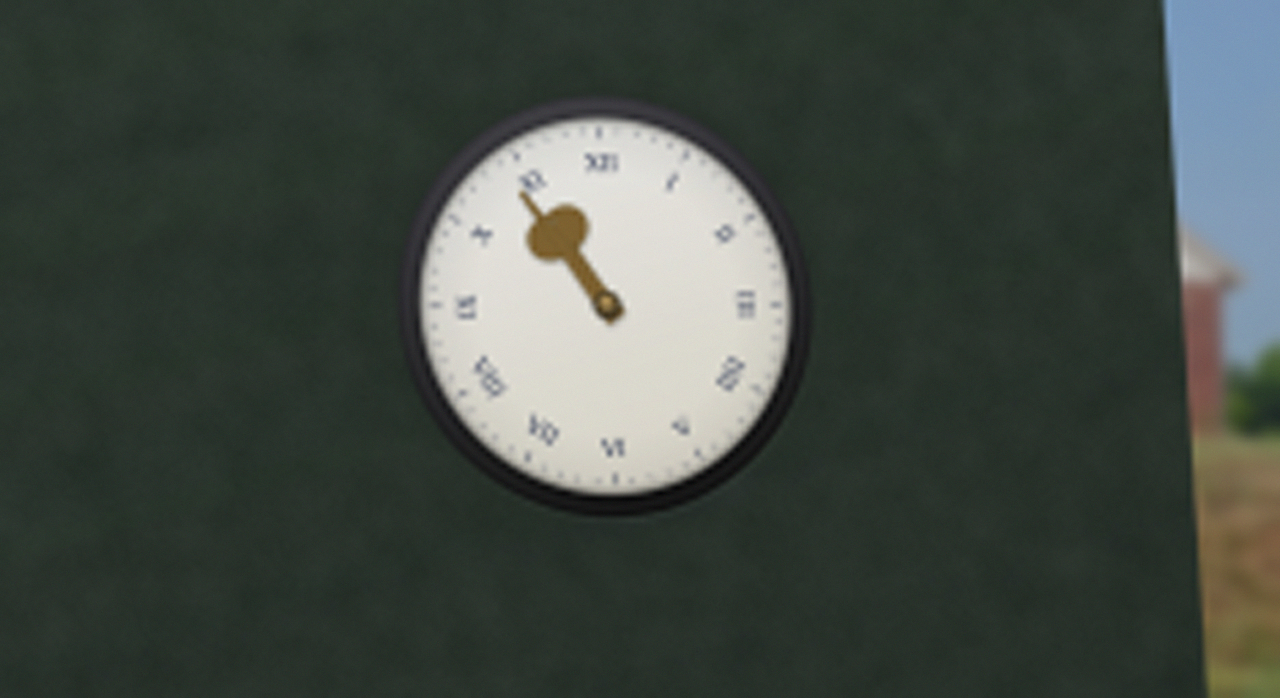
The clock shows 10.54
